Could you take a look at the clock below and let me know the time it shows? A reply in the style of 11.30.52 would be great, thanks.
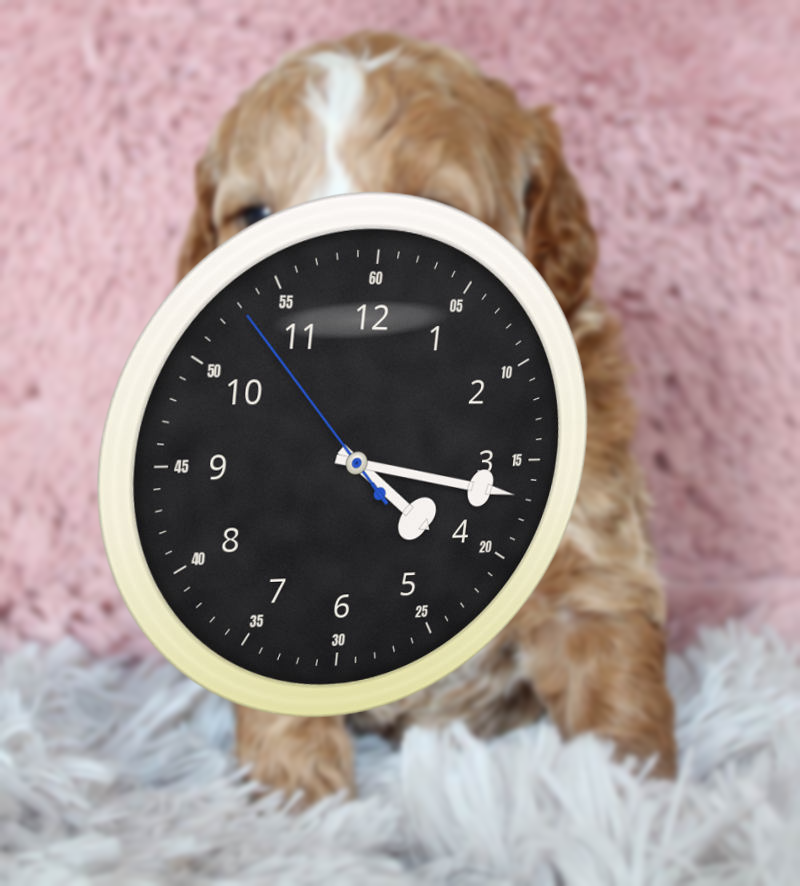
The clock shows 4.16.53
